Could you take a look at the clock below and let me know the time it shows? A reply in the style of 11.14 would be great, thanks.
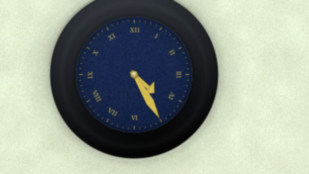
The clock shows 4.25
